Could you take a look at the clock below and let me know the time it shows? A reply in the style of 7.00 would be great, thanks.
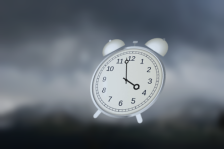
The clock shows 3.58
